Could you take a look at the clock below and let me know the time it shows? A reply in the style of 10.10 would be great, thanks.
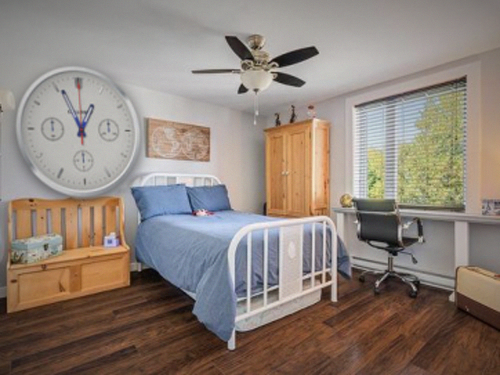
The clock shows 12.56
